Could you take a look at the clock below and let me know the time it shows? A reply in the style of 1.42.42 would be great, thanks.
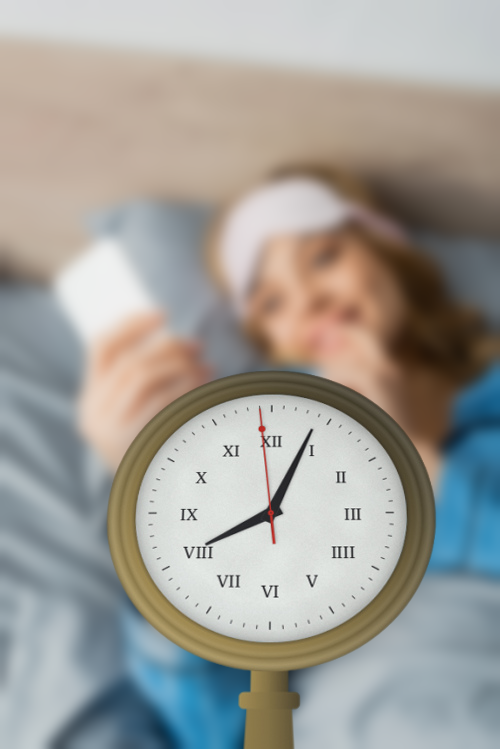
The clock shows 8.03.59
